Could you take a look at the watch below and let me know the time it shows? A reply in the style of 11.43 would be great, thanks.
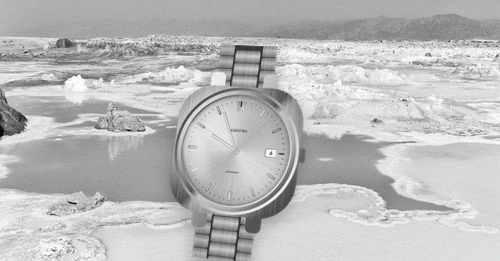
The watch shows 9.56
